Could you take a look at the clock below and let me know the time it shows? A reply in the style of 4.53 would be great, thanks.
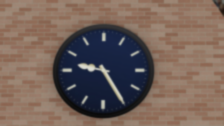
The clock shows 9.25
